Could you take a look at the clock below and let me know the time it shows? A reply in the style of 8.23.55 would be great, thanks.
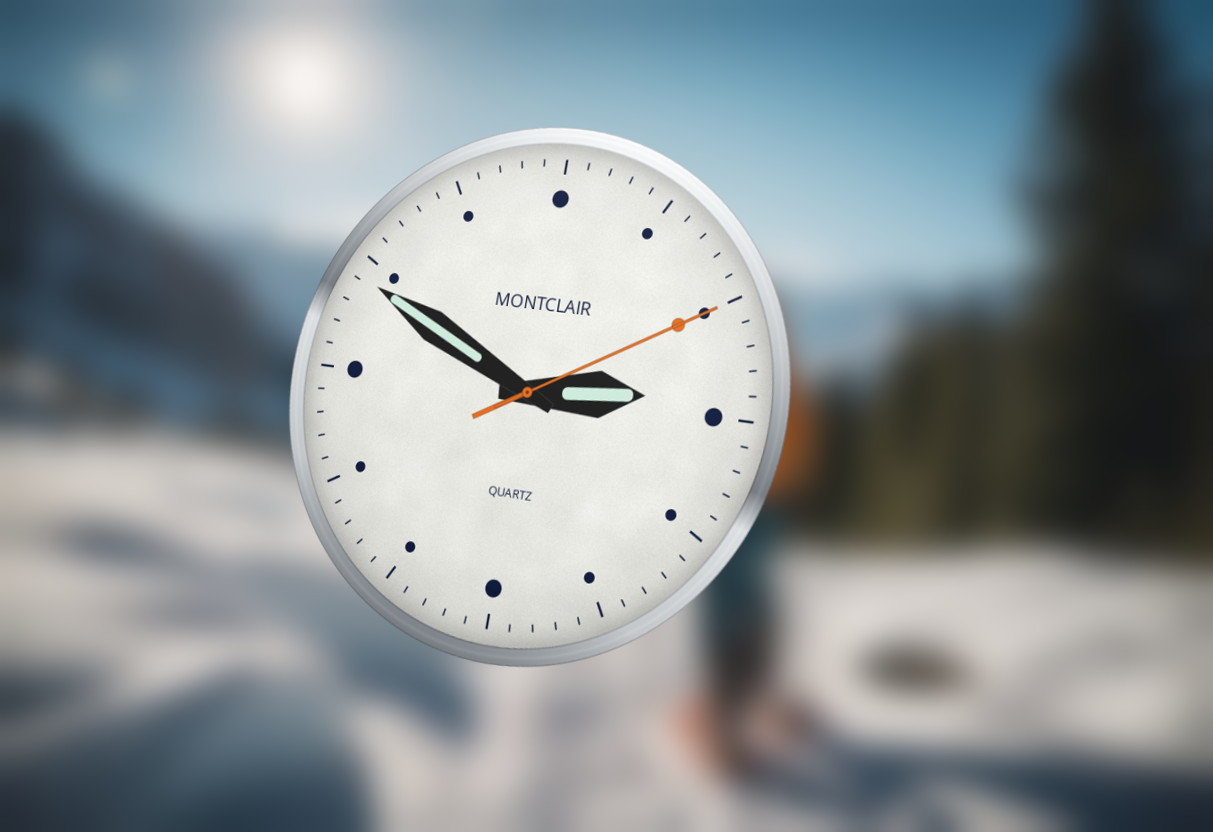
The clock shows 2.49.10
